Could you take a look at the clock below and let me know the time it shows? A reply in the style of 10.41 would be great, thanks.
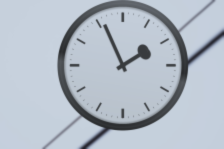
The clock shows 1.56
